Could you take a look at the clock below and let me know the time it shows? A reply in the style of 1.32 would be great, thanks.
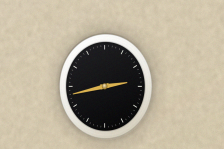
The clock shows 2.43
